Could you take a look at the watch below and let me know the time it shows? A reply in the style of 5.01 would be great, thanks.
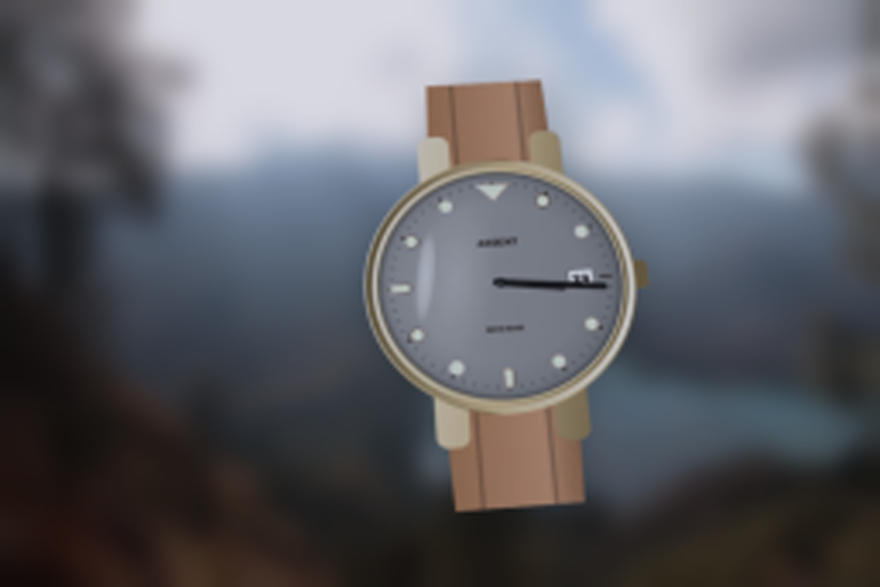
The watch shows 3.16
